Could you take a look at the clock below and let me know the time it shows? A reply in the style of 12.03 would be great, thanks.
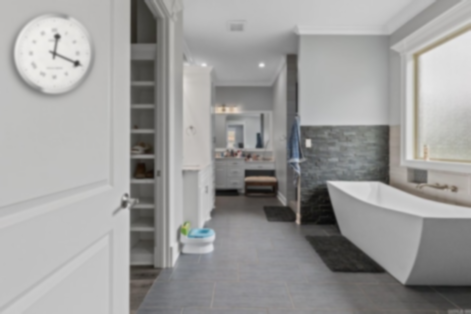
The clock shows 12.19
